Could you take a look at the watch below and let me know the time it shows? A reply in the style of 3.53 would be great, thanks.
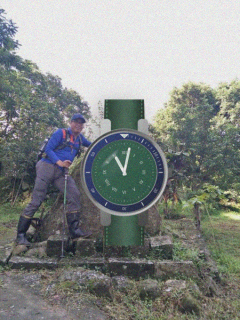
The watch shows 11.02
